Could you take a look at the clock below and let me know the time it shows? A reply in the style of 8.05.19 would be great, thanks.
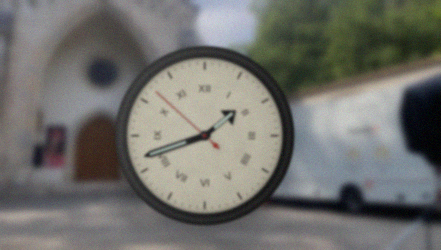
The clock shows 1.41.52
